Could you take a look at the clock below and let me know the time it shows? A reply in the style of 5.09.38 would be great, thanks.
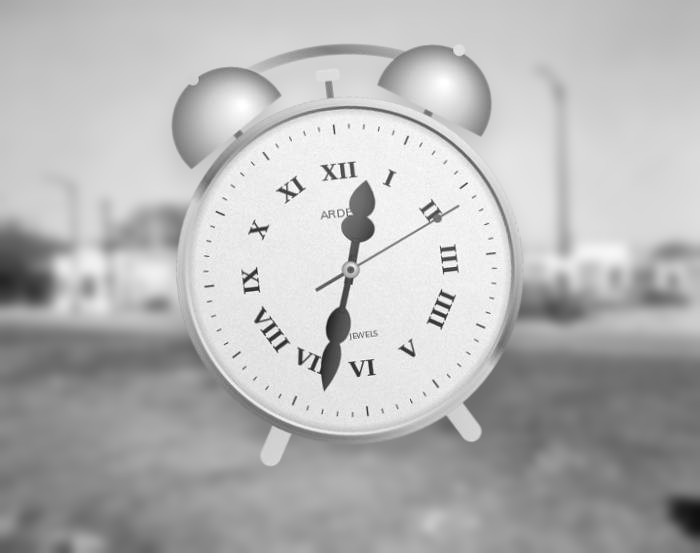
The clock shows 12.33.11
